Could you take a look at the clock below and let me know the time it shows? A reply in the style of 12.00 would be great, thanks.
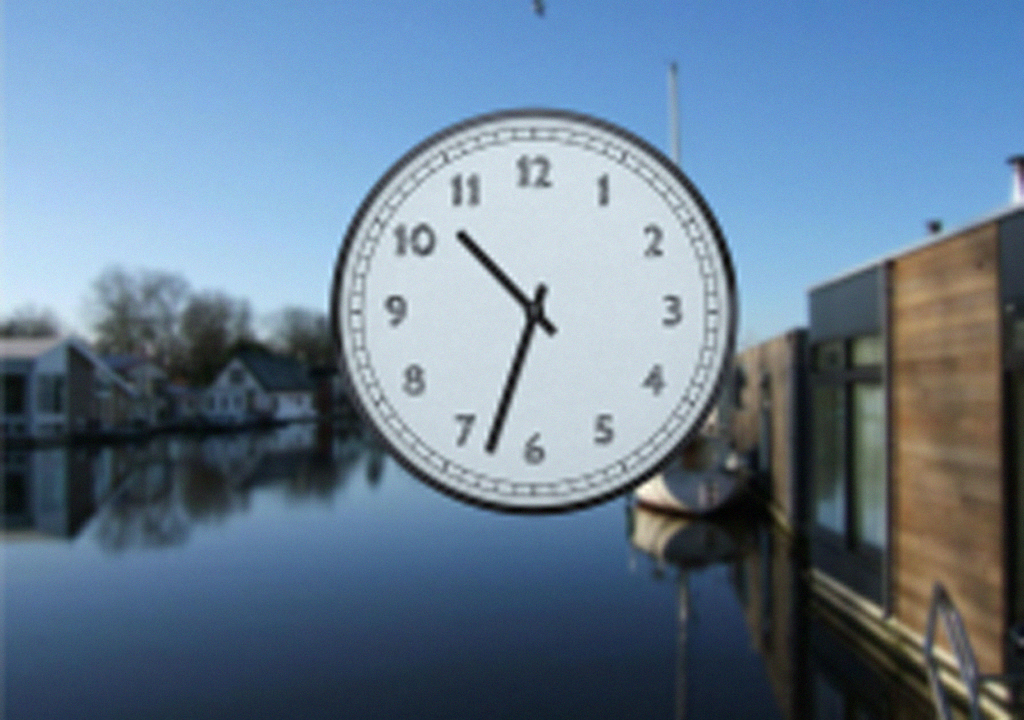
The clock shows 10.33
